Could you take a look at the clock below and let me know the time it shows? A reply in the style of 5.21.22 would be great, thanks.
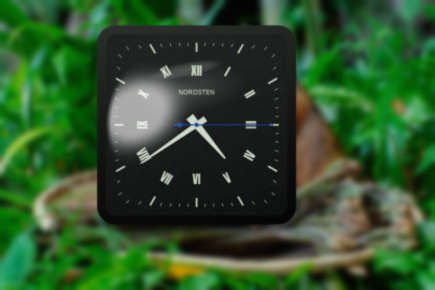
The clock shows 4.39.15
